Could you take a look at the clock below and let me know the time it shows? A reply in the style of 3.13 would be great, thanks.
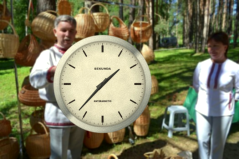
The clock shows 1.37
